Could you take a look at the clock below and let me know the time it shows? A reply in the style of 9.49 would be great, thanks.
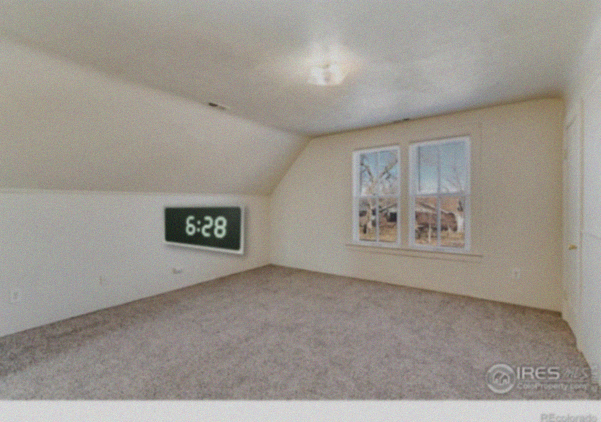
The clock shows 6.28
